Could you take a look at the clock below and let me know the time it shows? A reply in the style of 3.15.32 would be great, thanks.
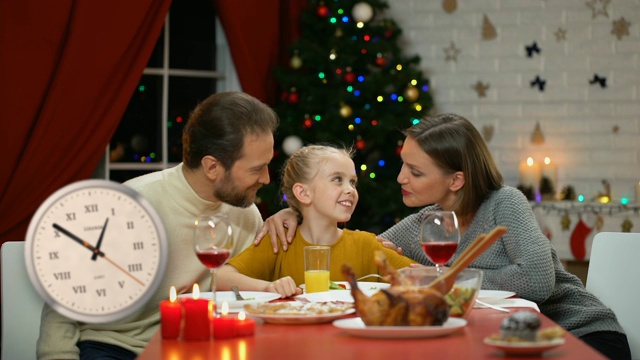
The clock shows 12.51.22
